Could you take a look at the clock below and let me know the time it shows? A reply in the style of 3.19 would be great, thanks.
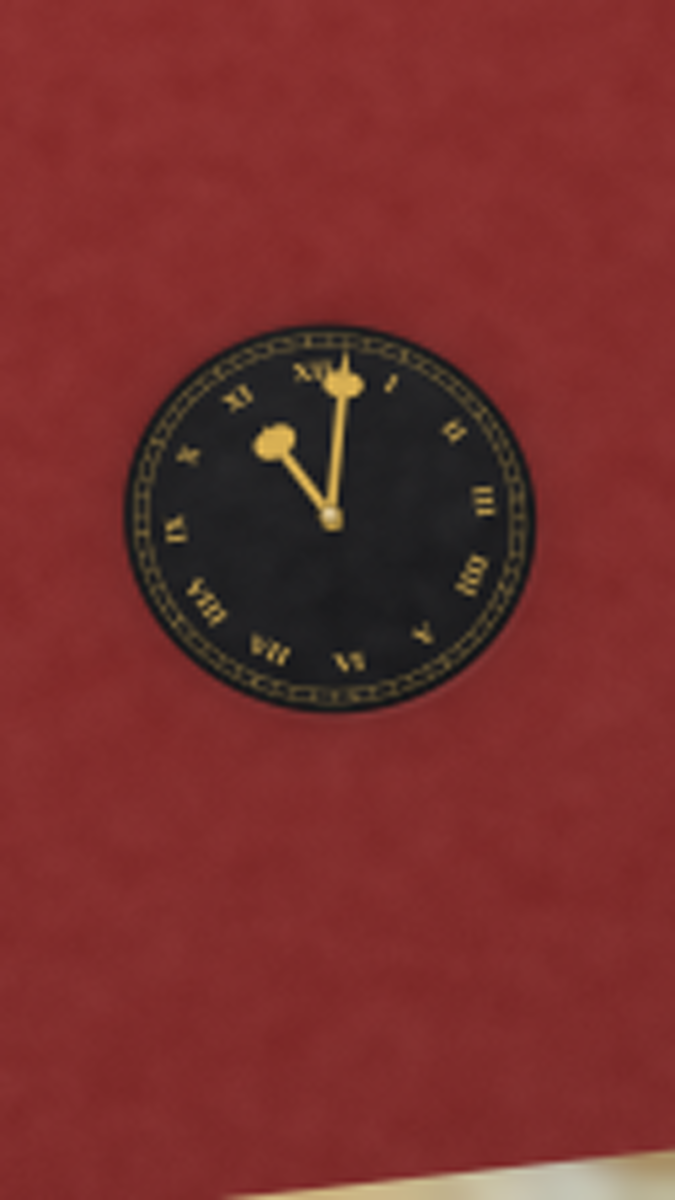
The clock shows 11.02
